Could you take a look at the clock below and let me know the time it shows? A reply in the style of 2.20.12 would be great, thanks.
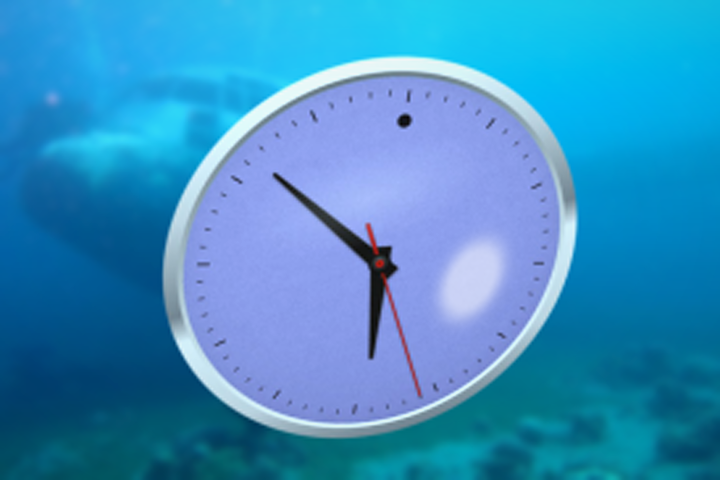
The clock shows 5.51.26
